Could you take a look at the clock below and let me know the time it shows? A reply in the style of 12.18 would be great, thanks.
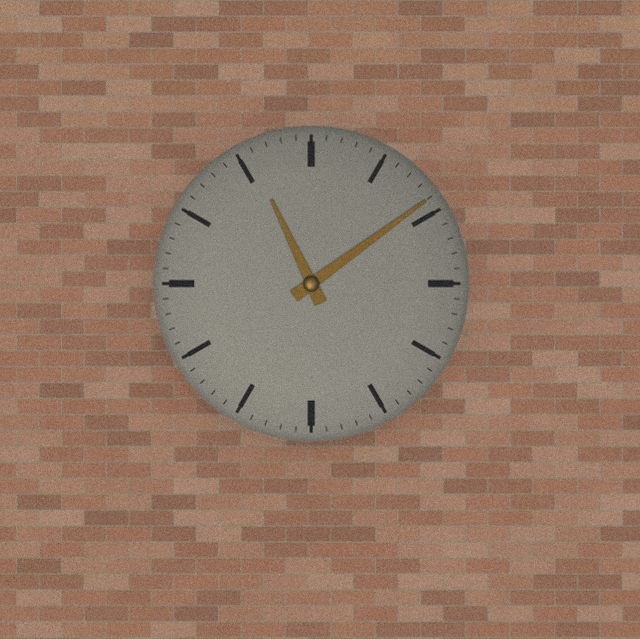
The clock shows 11.09
